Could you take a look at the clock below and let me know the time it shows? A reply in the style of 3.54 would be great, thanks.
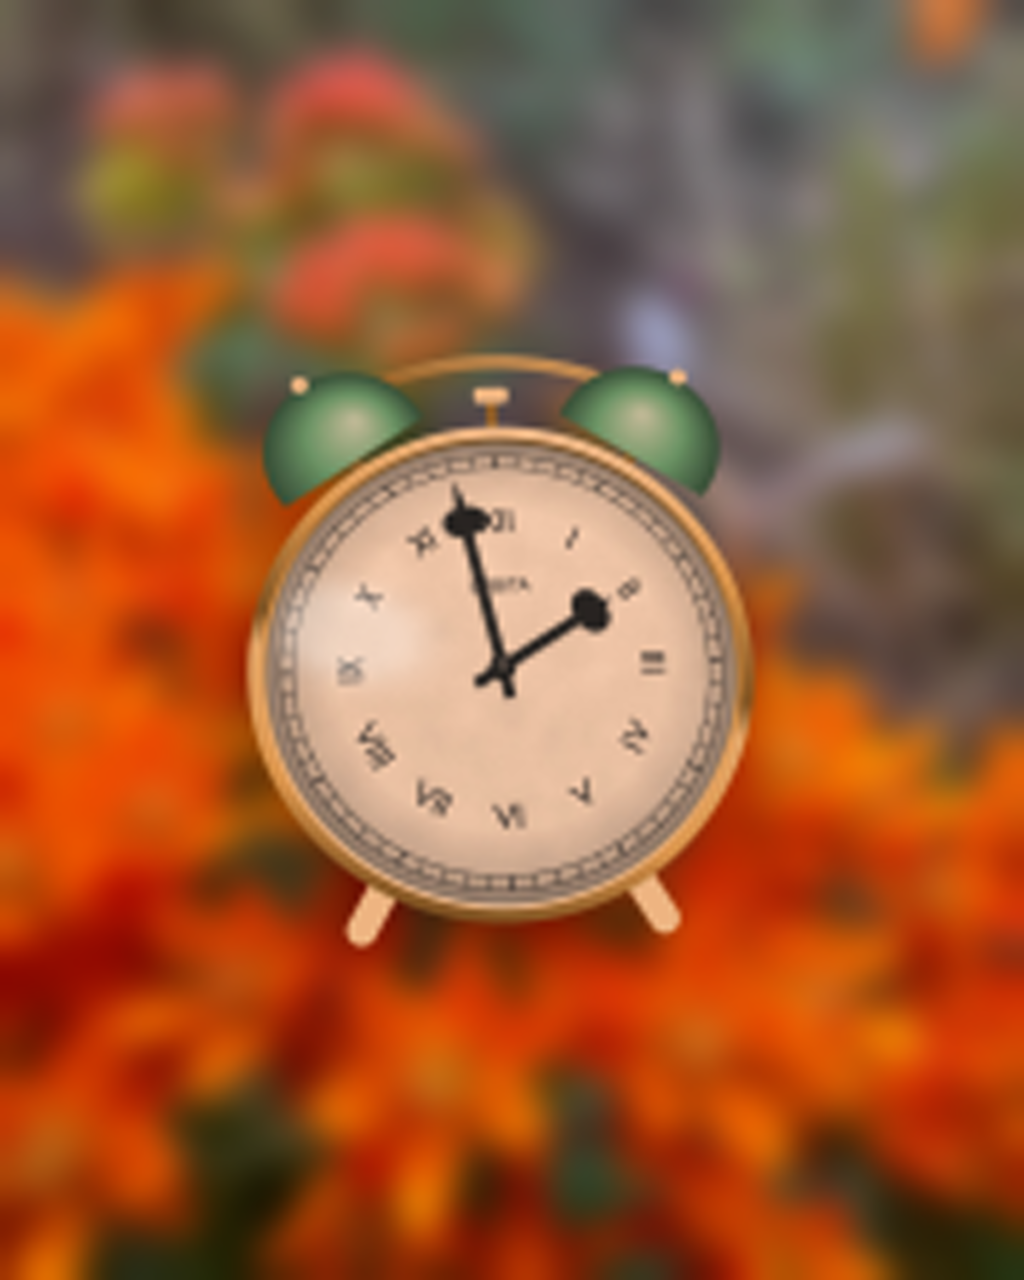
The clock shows 1.58
